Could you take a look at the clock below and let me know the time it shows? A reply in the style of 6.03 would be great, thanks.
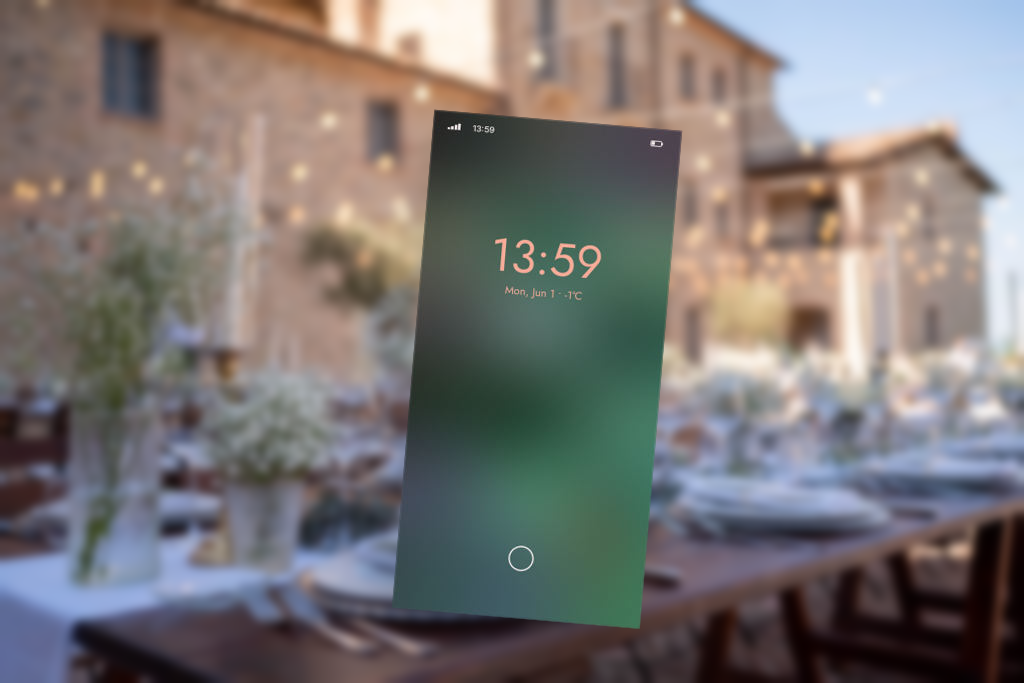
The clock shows 13.59
